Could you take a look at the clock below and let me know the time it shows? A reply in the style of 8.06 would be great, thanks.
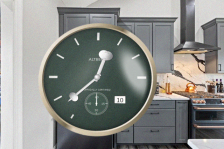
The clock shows 12.38
